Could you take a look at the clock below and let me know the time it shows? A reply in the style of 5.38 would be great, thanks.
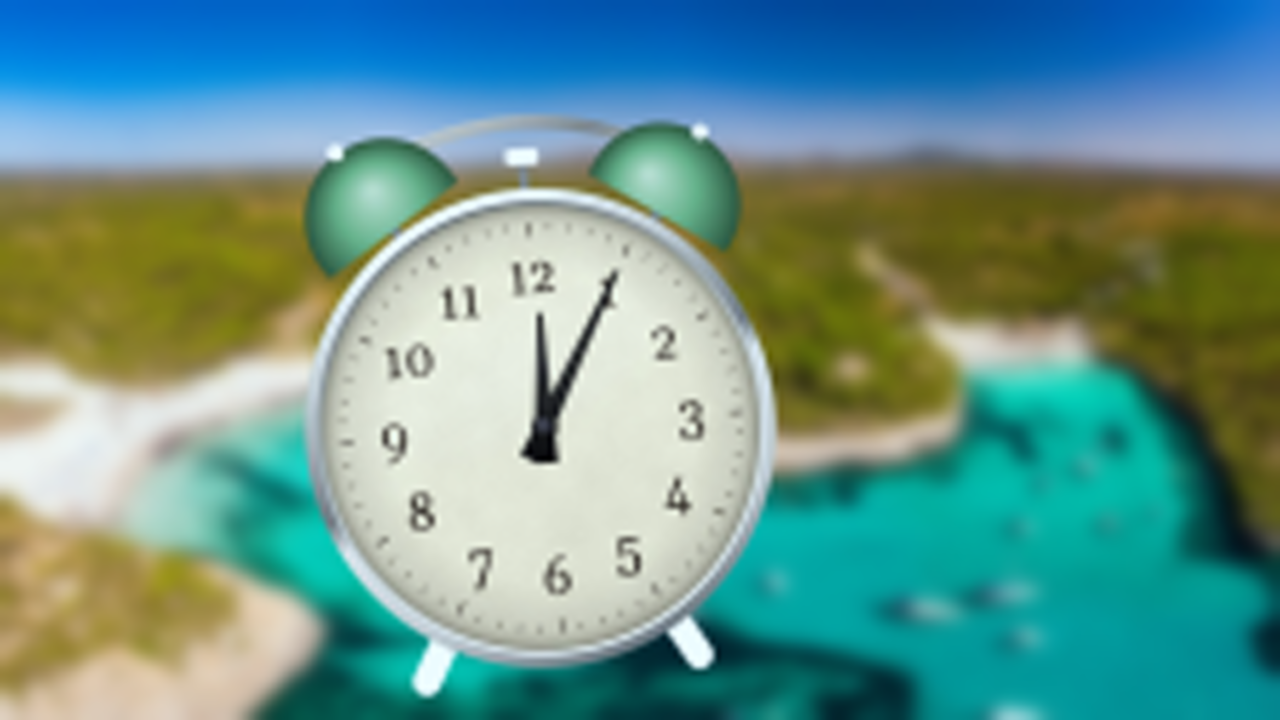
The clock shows 12.05
